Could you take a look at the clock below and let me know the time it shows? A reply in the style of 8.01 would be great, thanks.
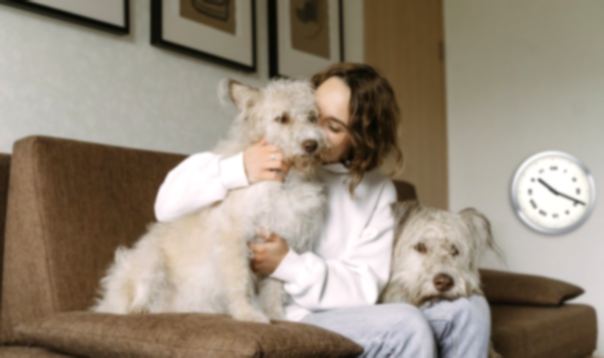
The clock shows 10.19
